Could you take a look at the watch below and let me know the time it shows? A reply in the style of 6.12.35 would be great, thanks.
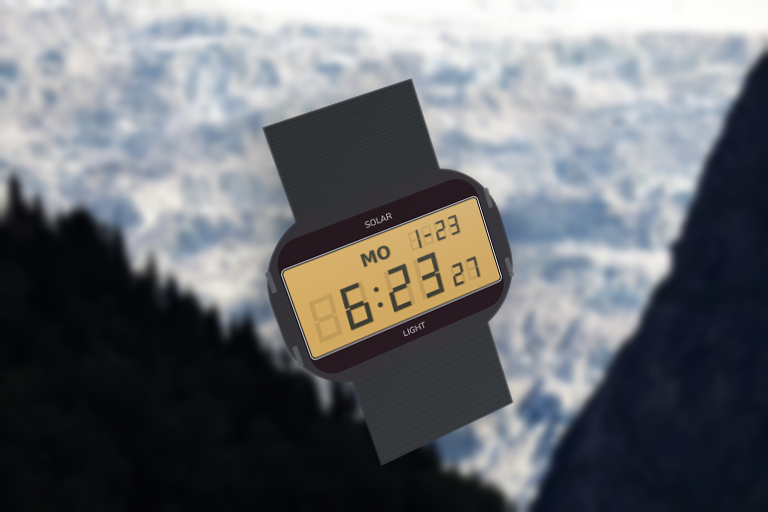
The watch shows 6.23.27
